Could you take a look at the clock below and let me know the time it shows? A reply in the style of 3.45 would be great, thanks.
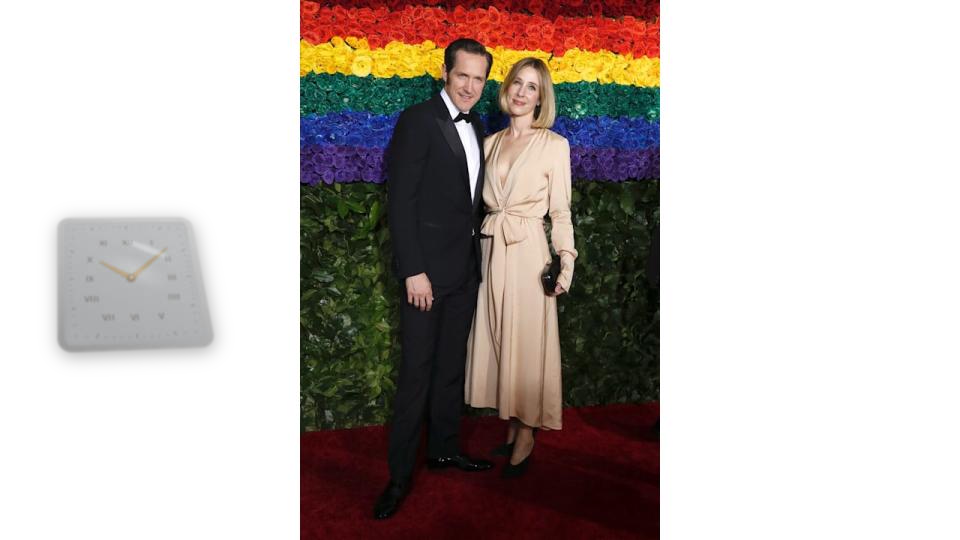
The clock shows 10.08
